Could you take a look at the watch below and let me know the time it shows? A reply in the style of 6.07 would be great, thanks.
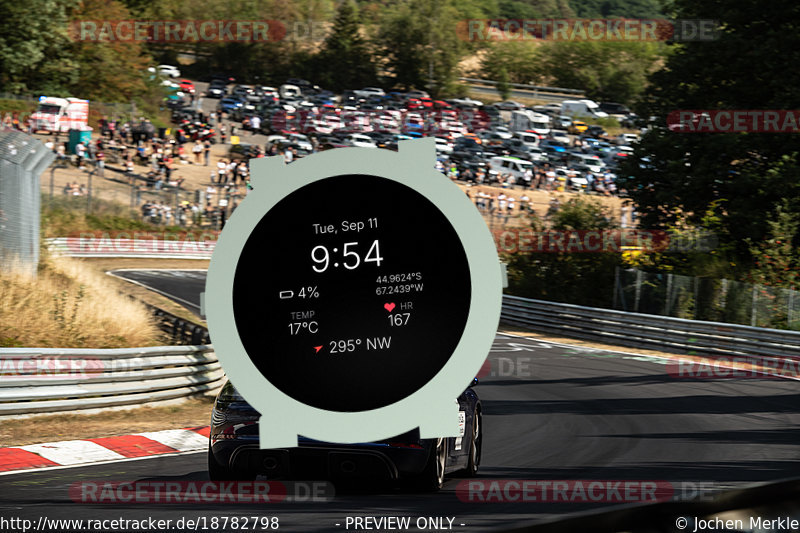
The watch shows 9.54
